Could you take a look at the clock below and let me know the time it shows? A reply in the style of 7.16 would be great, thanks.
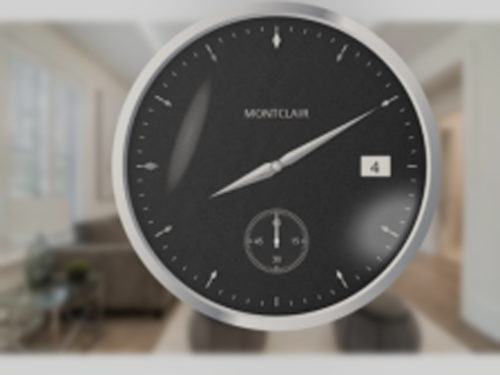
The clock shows 8.10
